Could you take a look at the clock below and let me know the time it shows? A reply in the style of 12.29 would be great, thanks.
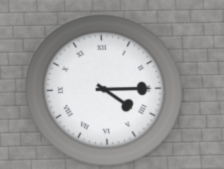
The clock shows 4.15
